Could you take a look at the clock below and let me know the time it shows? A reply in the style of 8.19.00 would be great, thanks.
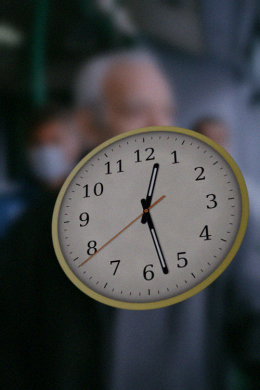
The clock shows 12.27.39
